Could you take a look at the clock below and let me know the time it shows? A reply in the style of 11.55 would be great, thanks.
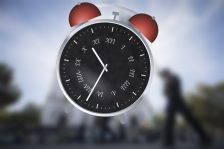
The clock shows 10.33
